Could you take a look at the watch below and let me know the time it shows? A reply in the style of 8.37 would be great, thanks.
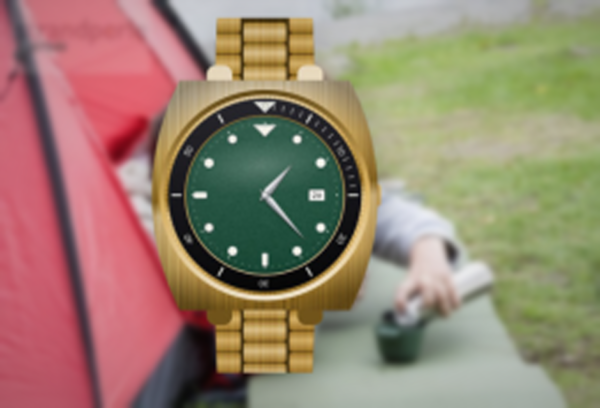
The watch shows 1.23
